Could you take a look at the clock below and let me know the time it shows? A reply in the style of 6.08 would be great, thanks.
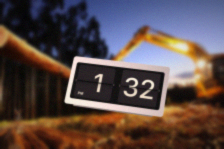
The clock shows 1.32
